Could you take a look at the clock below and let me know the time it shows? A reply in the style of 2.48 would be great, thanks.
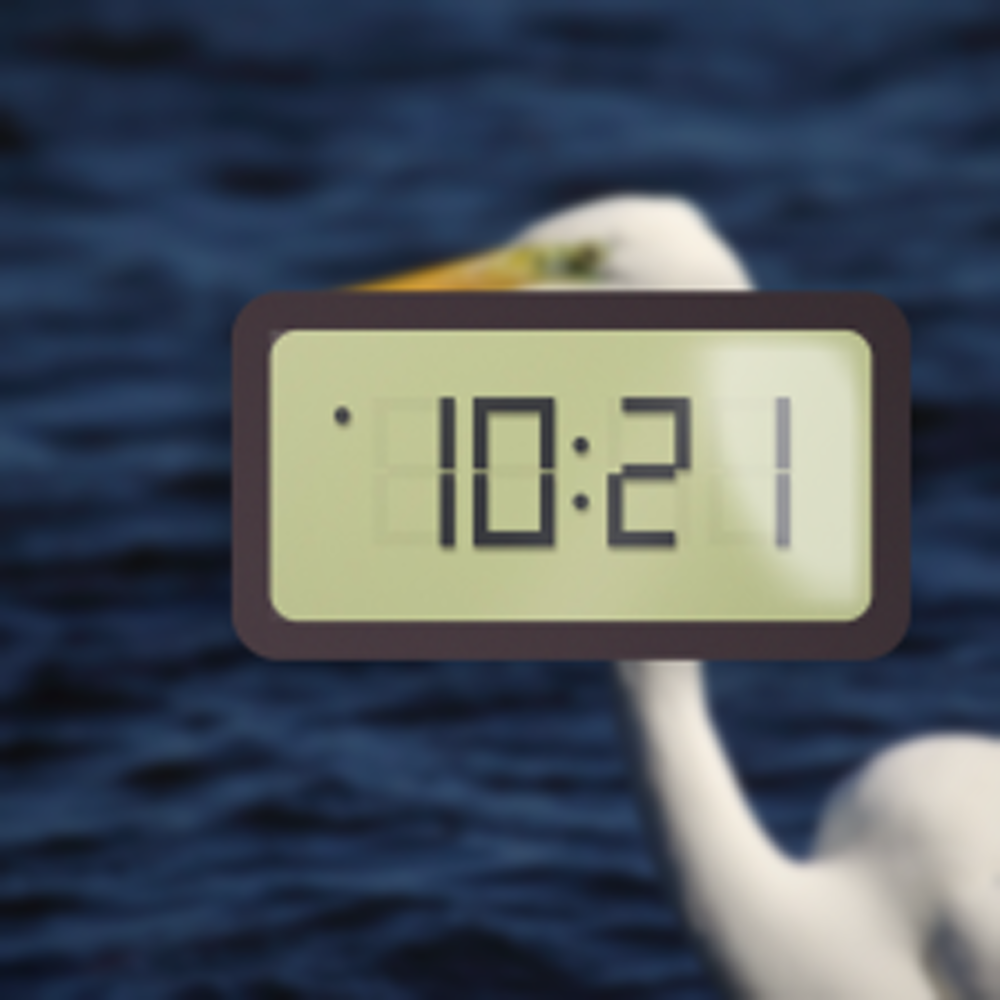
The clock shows 10.21
